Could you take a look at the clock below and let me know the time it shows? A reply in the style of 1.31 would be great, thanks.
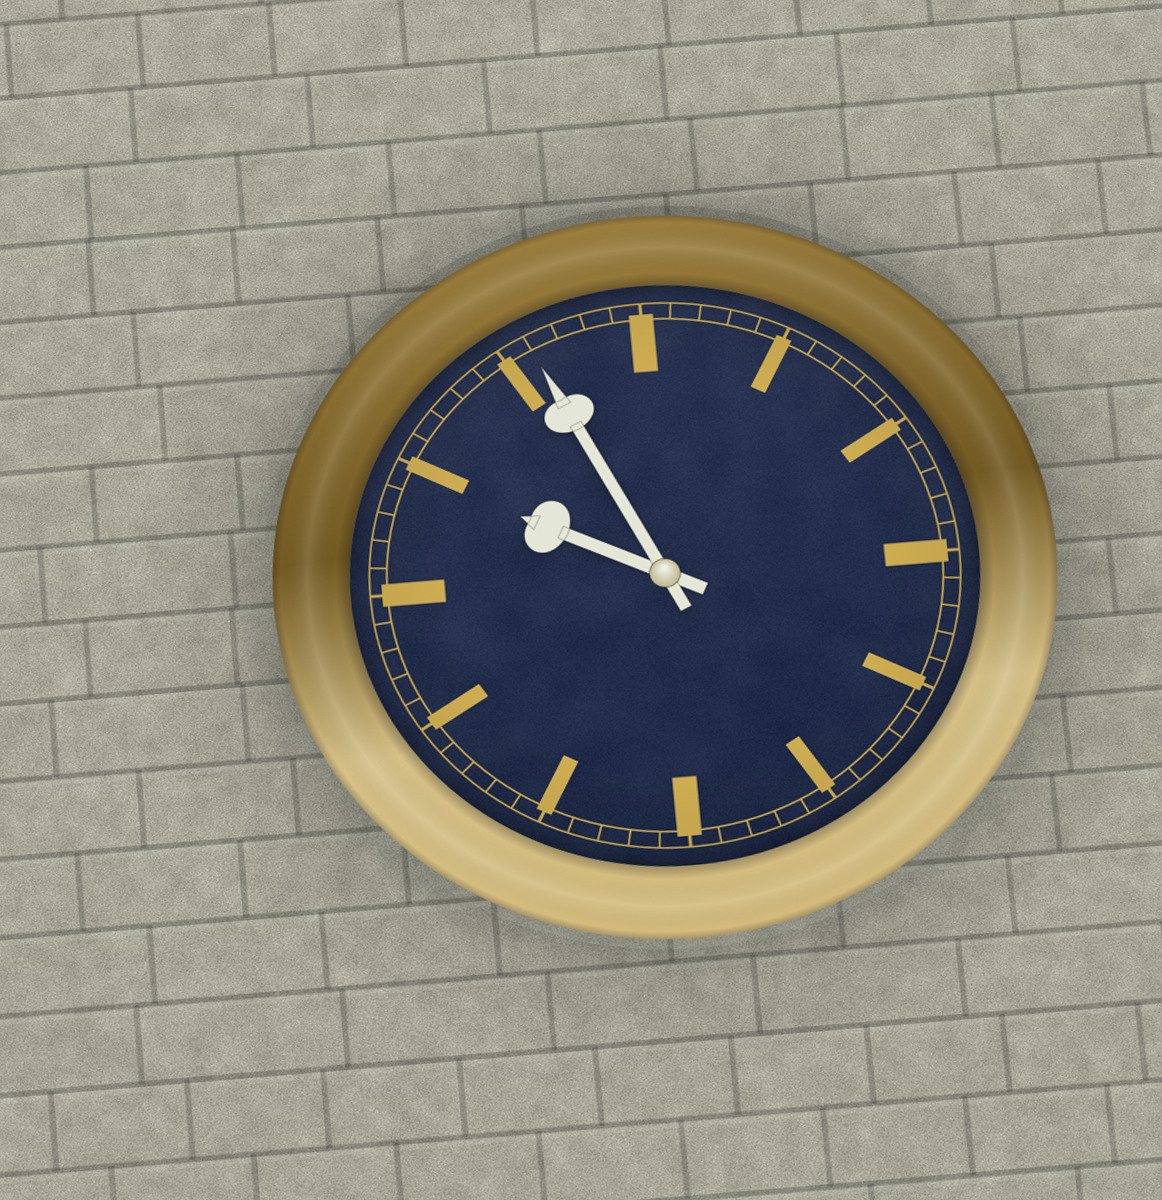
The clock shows 9.56
